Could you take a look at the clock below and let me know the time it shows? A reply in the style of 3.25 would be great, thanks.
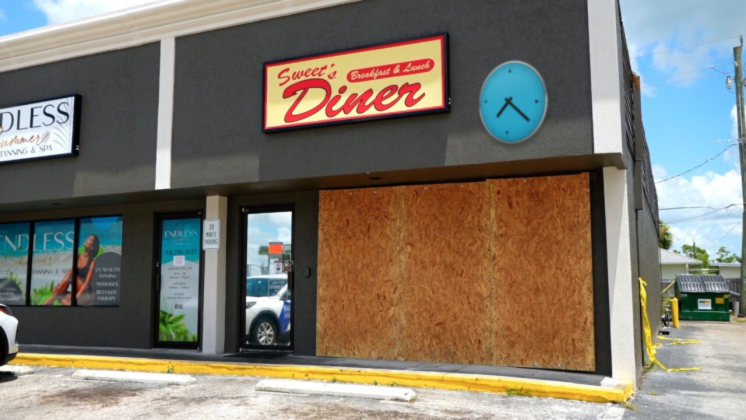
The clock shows 7.21
